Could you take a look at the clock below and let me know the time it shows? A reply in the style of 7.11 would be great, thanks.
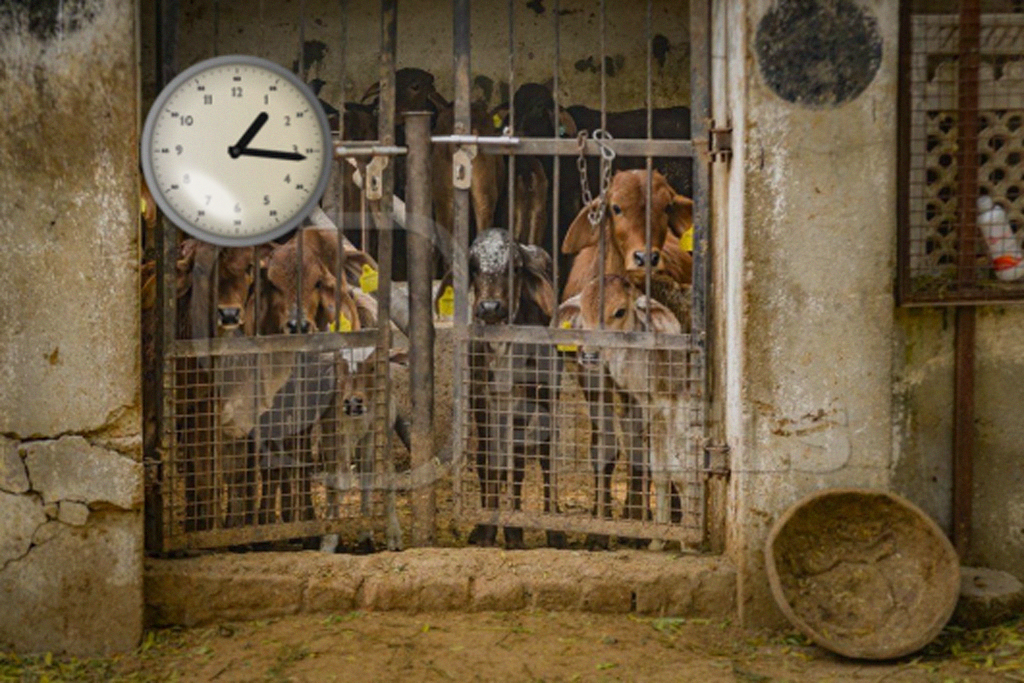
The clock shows 1.16
